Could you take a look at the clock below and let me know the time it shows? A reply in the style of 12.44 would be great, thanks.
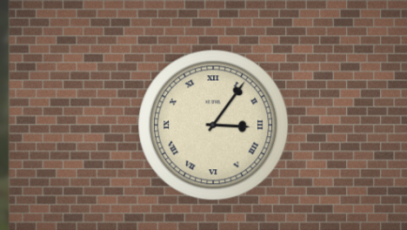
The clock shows 3.06
